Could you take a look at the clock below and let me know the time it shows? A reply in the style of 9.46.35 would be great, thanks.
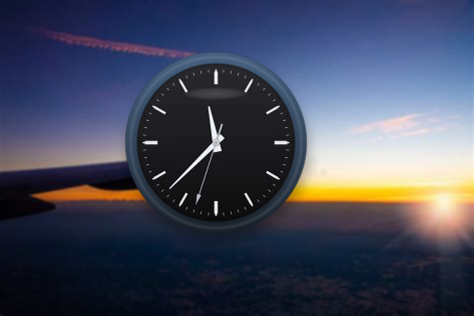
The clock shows 11.37.33
